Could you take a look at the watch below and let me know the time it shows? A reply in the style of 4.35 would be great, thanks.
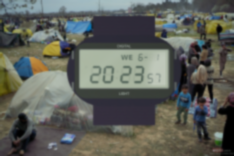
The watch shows 20.23
